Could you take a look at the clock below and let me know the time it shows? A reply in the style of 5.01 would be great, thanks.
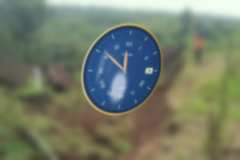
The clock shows 11.51
